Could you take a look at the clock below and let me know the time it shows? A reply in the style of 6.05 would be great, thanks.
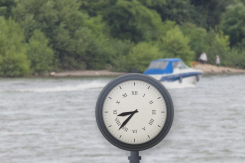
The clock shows 8.37
